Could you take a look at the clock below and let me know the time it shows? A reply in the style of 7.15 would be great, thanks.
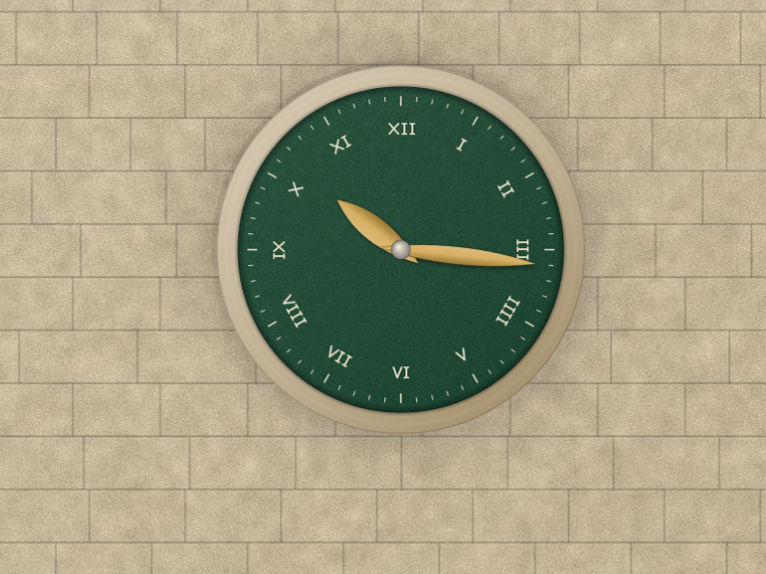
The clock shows 10.16
